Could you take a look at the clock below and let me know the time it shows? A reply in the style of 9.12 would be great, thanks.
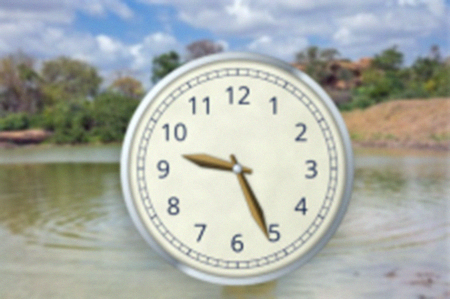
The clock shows 9.26
